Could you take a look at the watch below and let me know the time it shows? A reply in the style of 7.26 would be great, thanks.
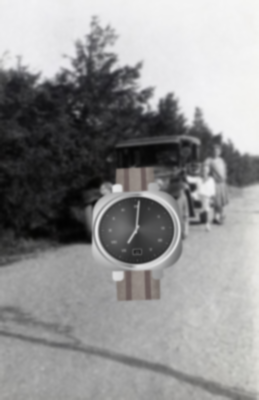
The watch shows 7.01
